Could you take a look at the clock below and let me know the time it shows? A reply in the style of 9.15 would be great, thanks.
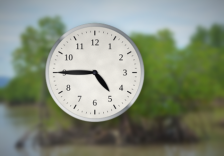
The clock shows 4.45
